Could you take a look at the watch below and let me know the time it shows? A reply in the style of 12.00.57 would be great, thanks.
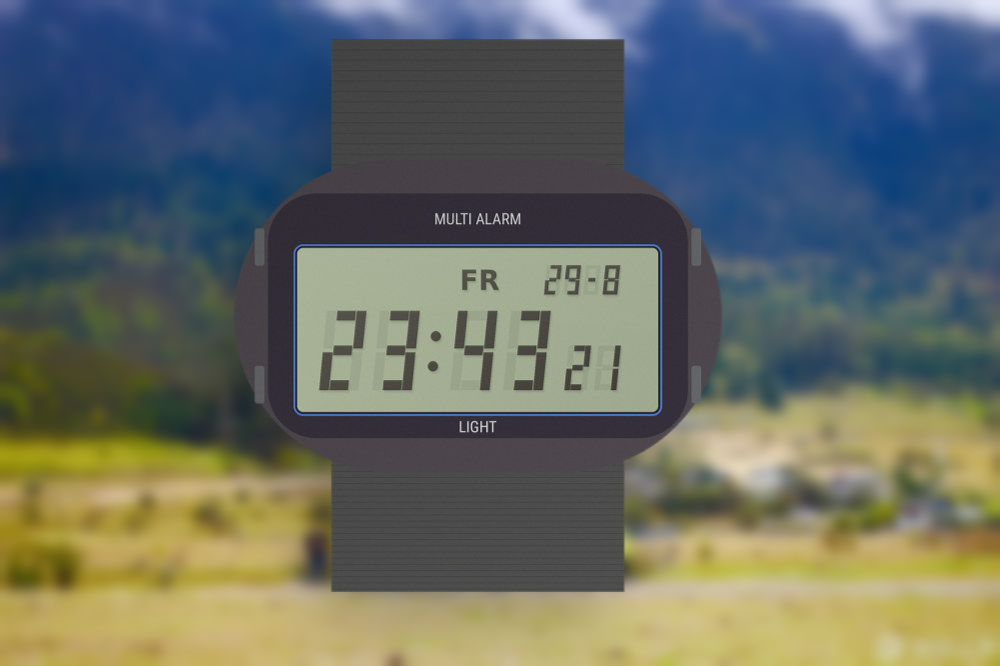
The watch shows 23.43.21
